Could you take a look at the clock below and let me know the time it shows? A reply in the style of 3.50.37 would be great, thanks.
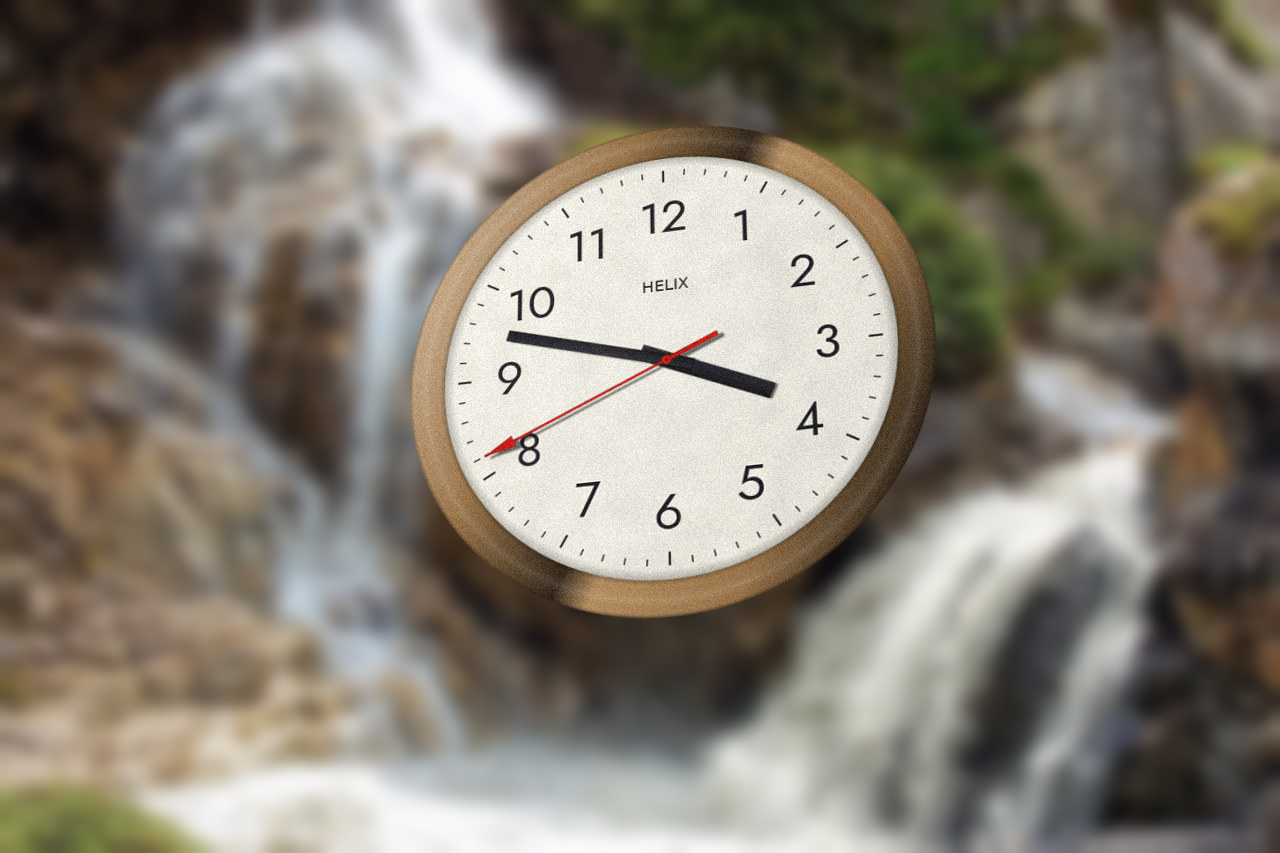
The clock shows 3.47.41
